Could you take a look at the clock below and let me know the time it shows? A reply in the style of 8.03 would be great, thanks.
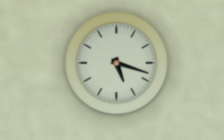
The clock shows 5.18
